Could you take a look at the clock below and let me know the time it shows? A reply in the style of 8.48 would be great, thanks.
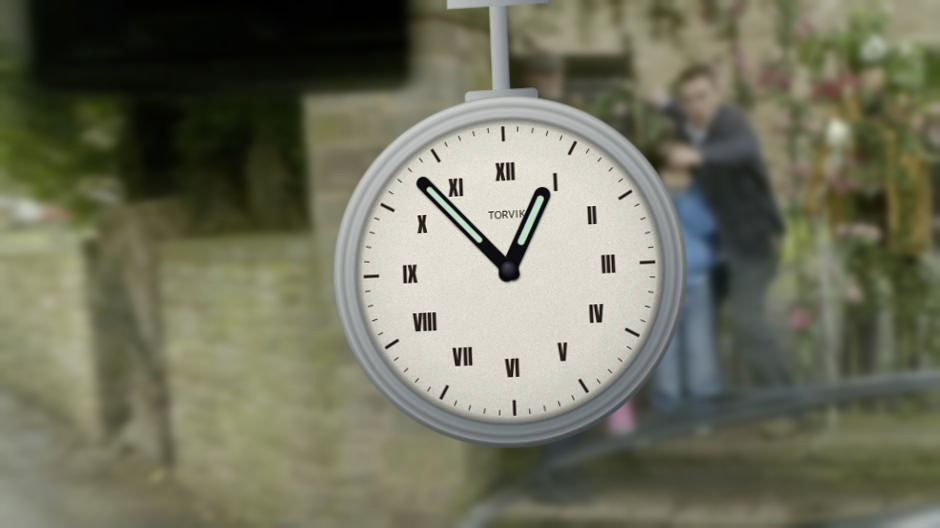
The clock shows 12.53
